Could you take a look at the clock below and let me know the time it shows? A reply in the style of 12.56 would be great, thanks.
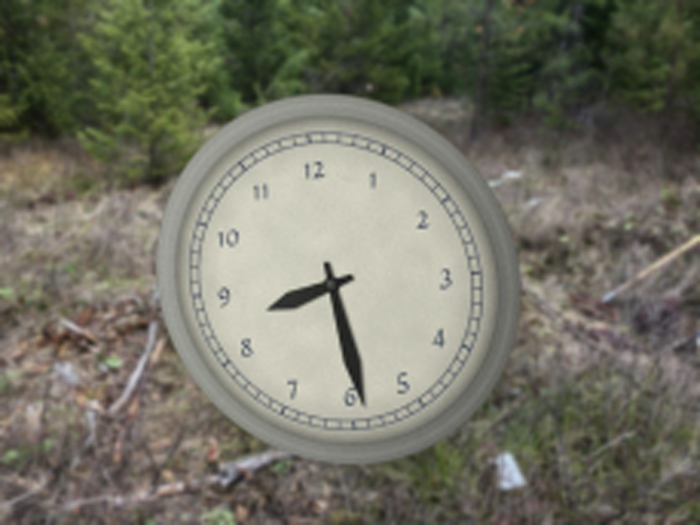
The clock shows 8.29
